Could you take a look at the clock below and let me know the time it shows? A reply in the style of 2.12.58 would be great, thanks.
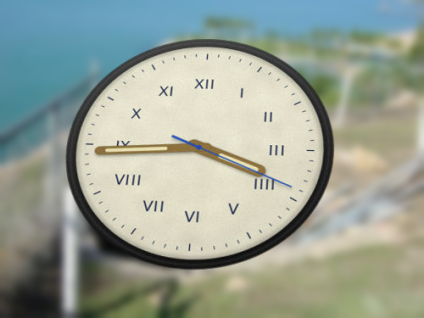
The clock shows 3.44.19
